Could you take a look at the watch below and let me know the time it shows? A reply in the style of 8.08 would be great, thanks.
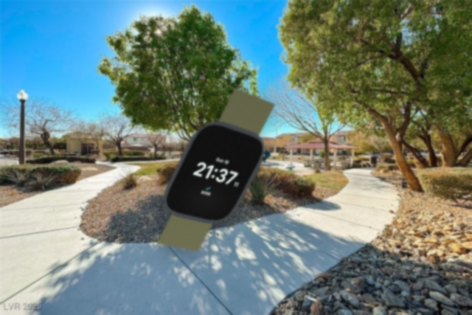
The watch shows 21.37
